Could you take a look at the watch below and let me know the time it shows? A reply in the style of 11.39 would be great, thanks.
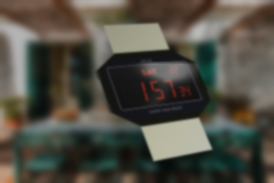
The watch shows 1.57
